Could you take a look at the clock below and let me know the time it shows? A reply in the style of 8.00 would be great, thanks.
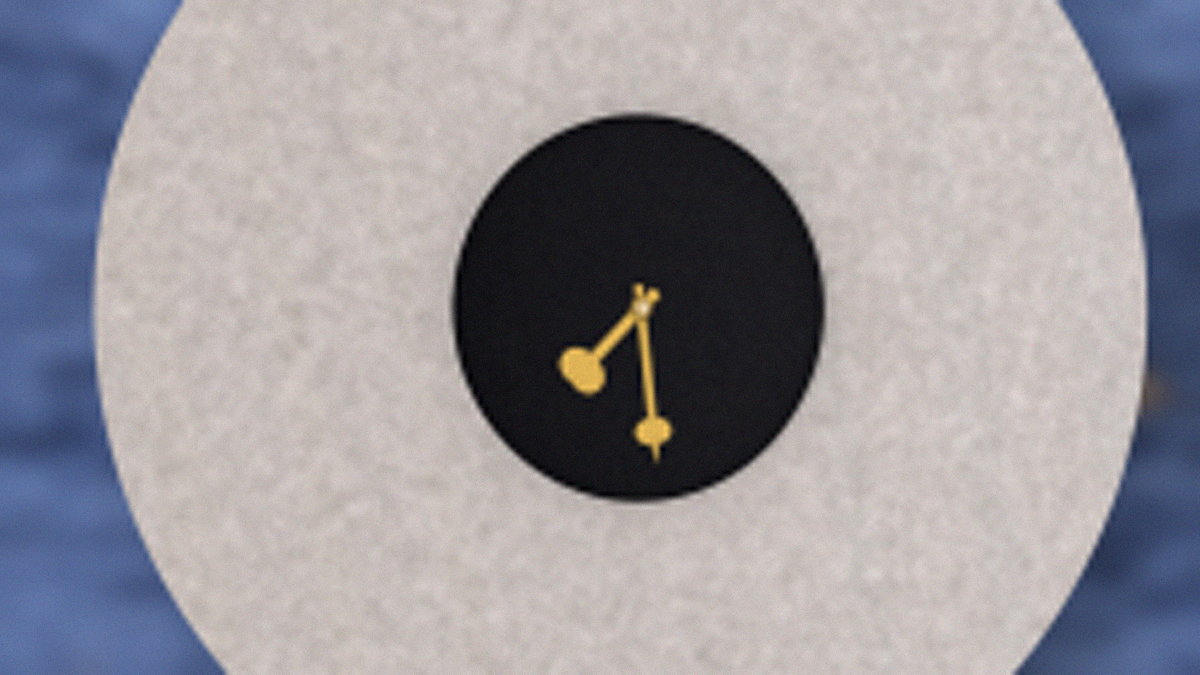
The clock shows 7.29
